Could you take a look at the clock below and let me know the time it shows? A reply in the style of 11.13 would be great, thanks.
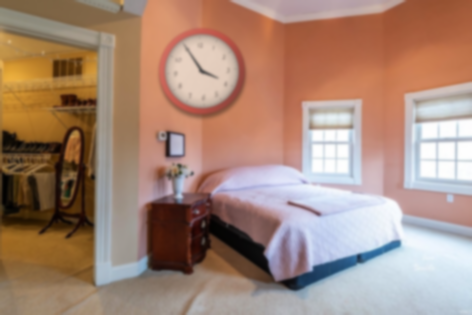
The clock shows 3.55
